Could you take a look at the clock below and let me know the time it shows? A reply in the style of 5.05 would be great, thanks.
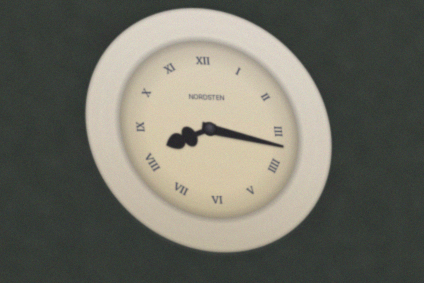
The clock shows 8.17
